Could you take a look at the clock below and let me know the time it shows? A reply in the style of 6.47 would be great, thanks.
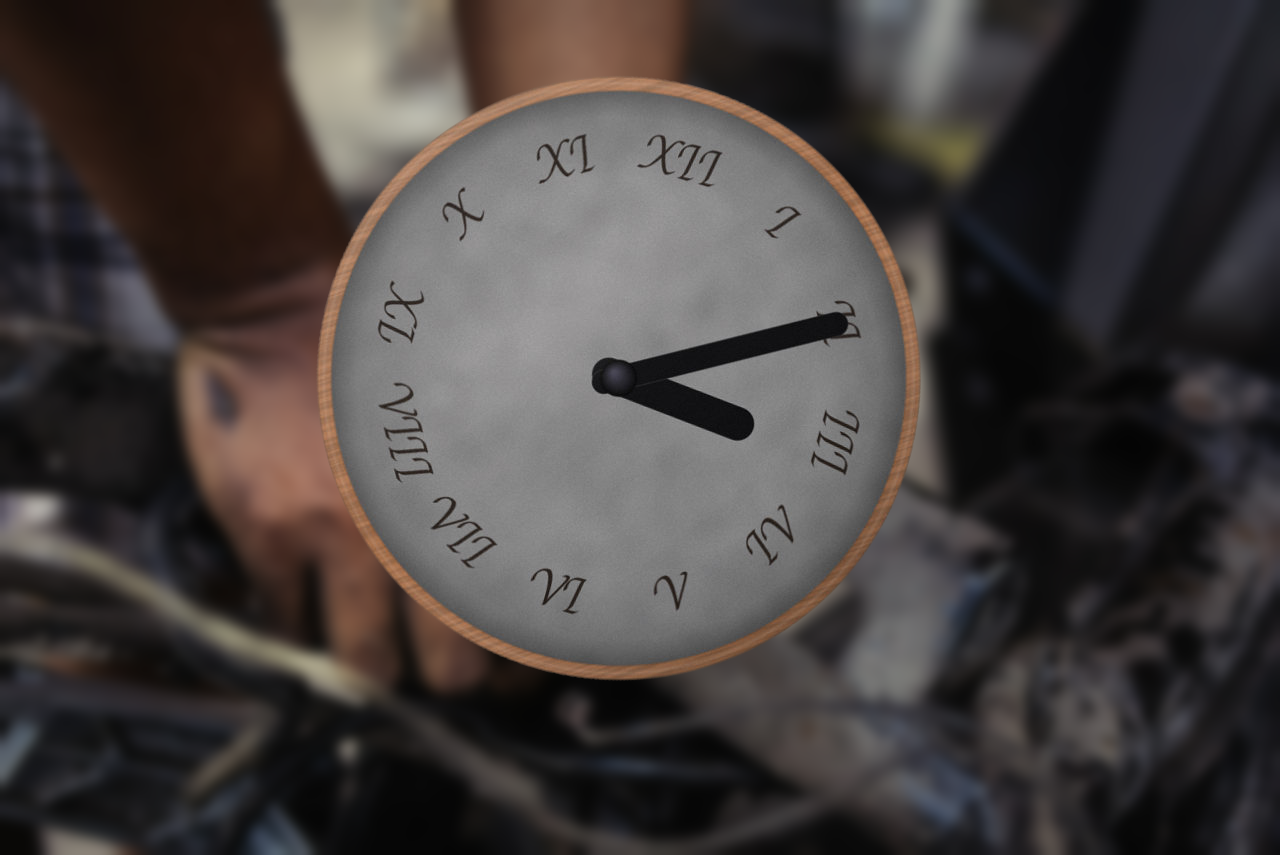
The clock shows 3.10
